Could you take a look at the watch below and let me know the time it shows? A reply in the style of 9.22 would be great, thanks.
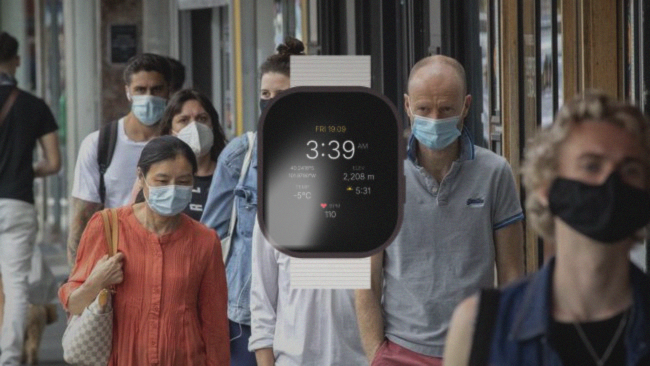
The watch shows 3.39
